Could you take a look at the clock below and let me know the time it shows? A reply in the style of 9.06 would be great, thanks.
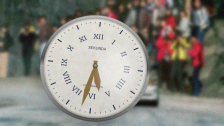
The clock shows 5.32
